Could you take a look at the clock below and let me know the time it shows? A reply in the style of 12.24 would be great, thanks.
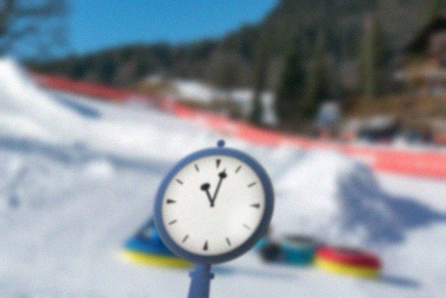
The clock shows 11.02
